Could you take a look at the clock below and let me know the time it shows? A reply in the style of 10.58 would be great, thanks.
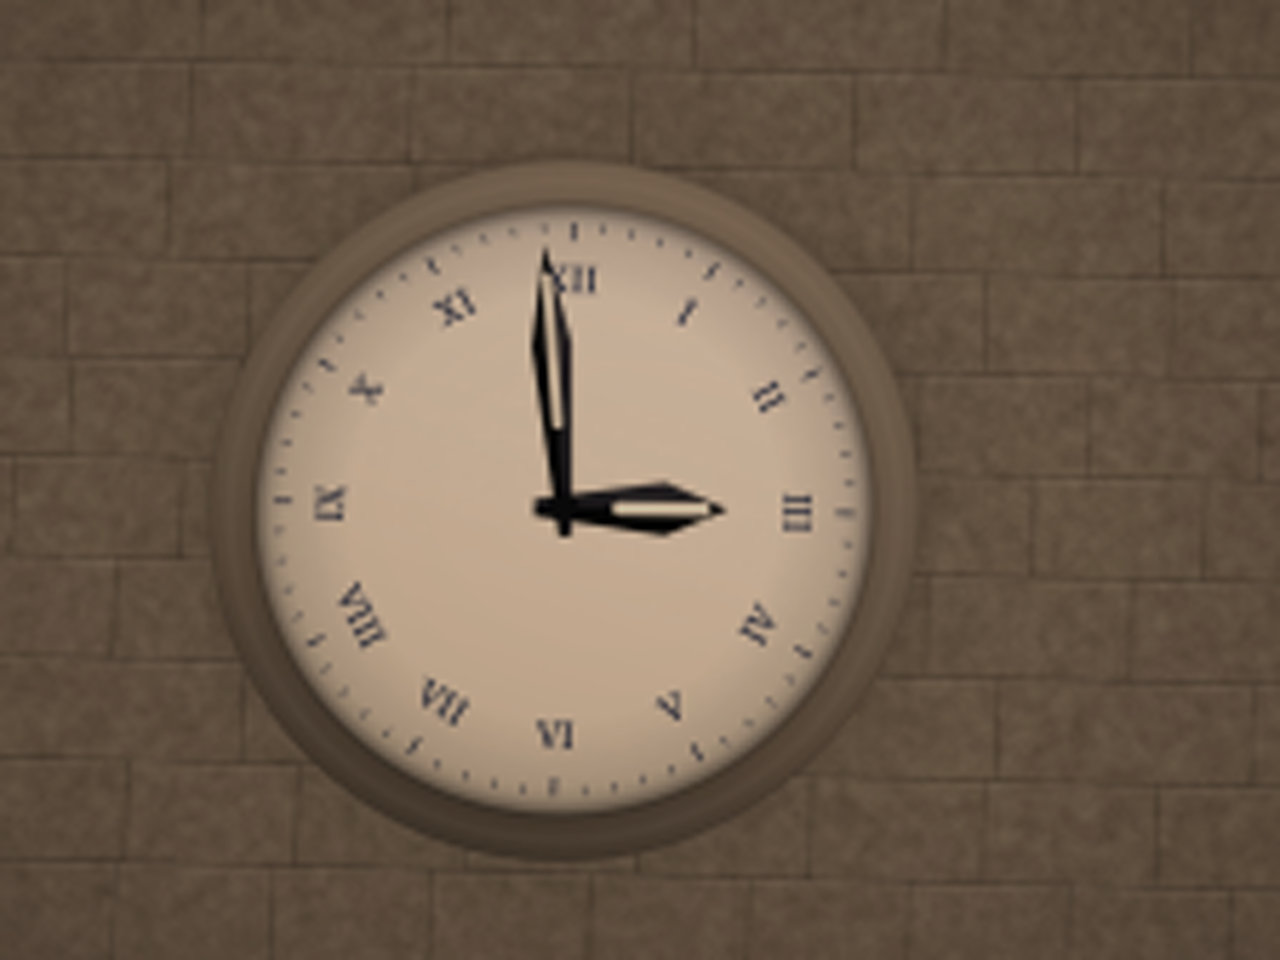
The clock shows 2.59
